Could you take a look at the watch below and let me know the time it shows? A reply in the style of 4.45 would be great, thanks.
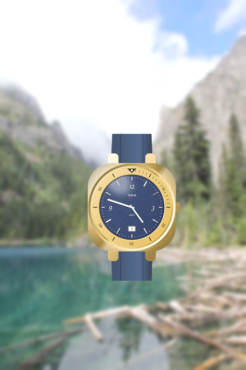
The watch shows 4.48
